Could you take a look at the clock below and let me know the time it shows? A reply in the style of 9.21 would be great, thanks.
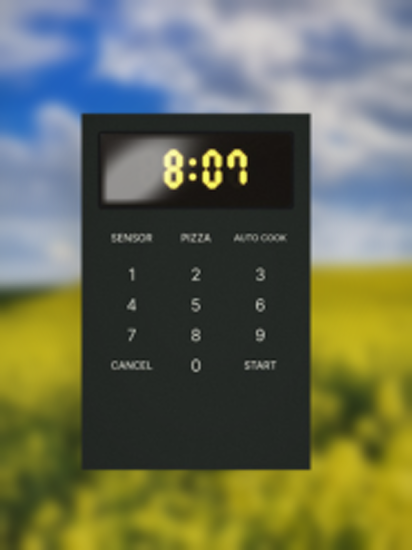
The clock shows 8.07
